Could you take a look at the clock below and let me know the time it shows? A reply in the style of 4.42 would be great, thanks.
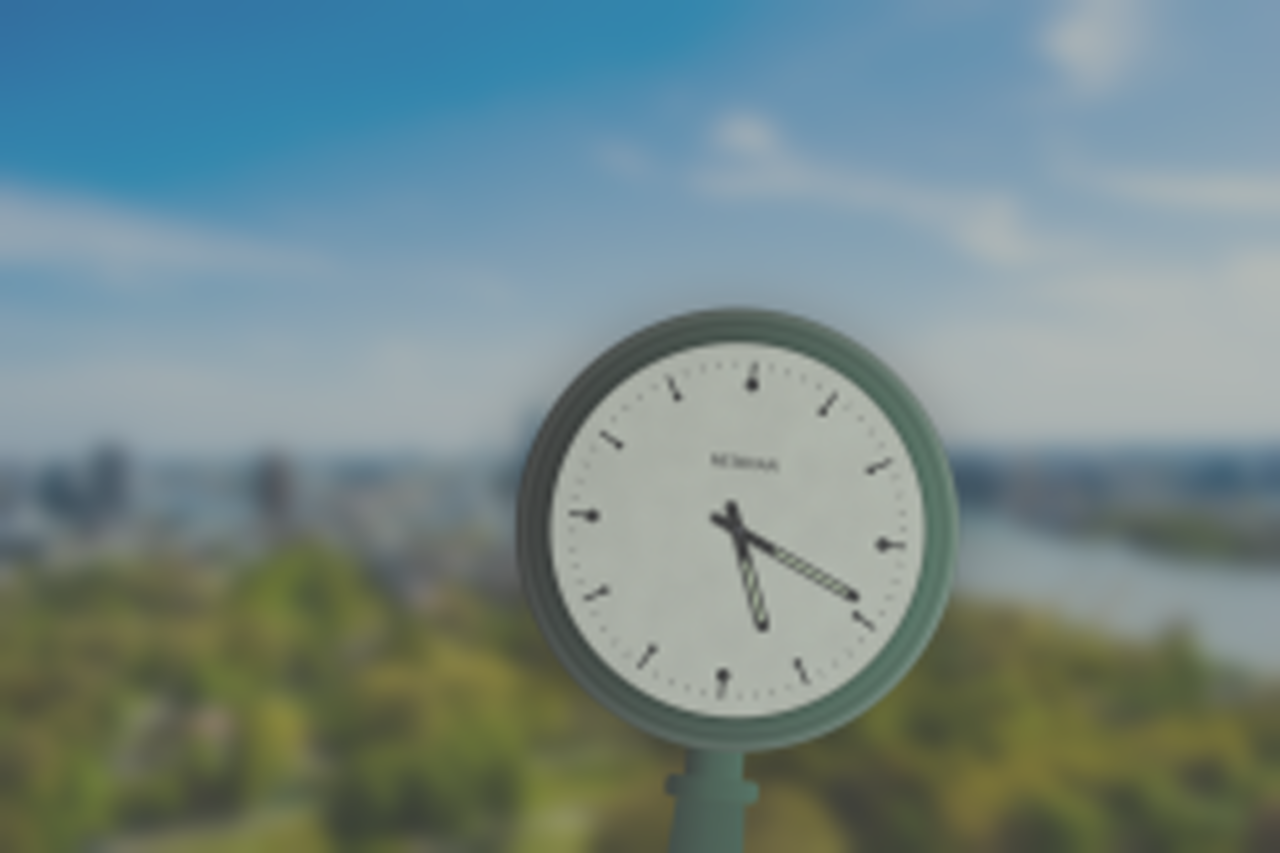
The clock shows 5.19
